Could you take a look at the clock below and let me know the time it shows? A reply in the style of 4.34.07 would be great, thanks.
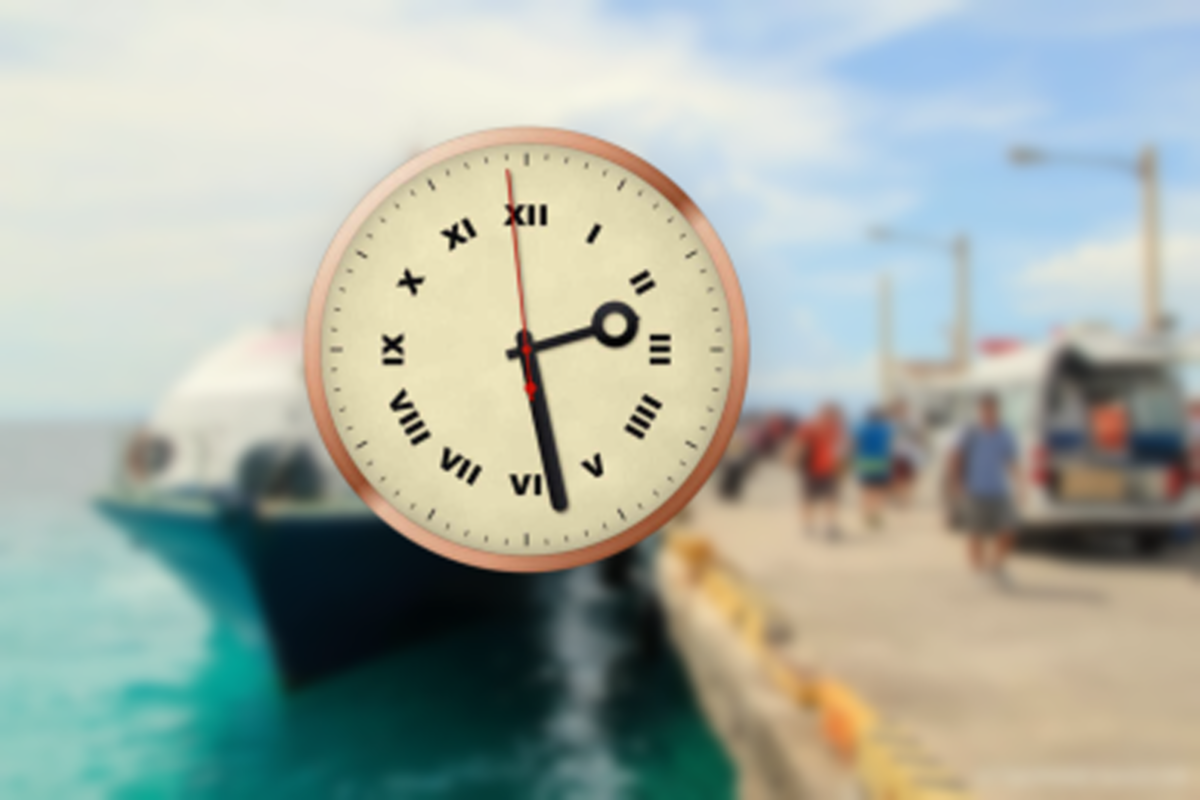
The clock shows 2.27.59
